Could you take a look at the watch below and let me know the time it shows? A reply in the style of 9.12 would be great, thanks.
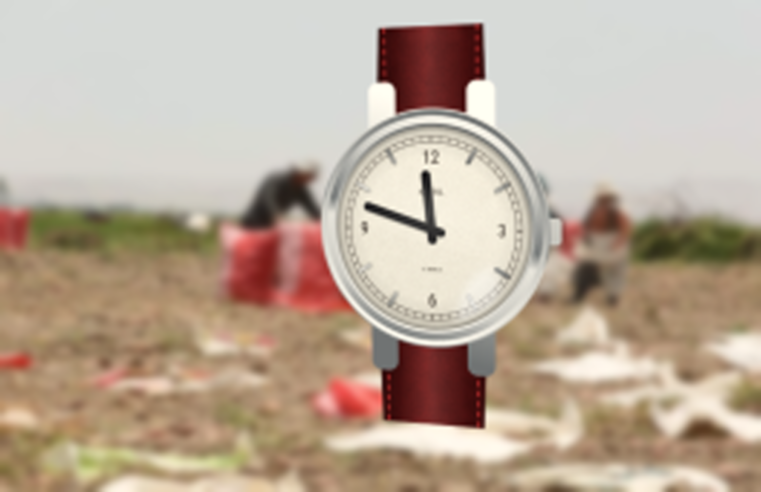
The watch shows 11.48
